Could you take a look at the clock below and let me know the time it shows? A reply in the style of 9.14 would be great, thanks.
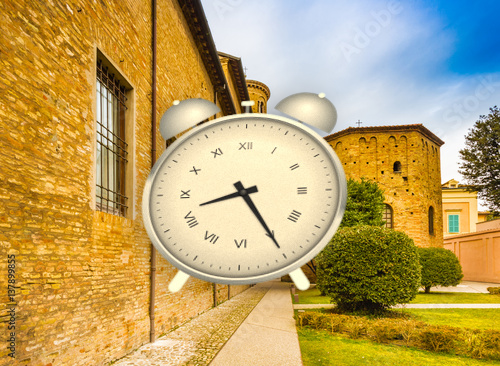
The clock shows 8.25
